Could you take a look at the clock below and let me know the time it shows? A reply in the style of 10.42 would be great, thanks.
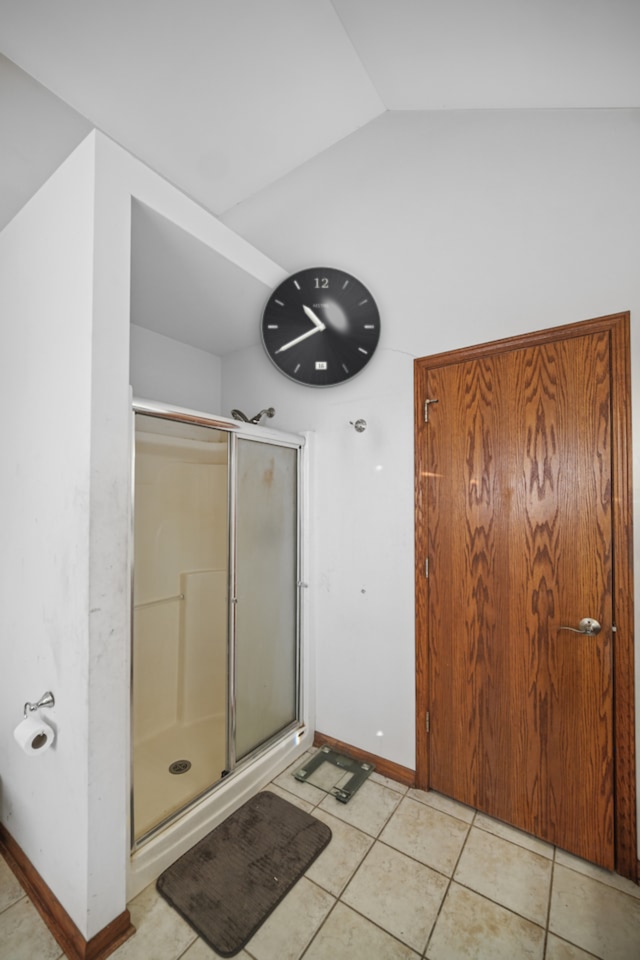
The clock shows 10.40
